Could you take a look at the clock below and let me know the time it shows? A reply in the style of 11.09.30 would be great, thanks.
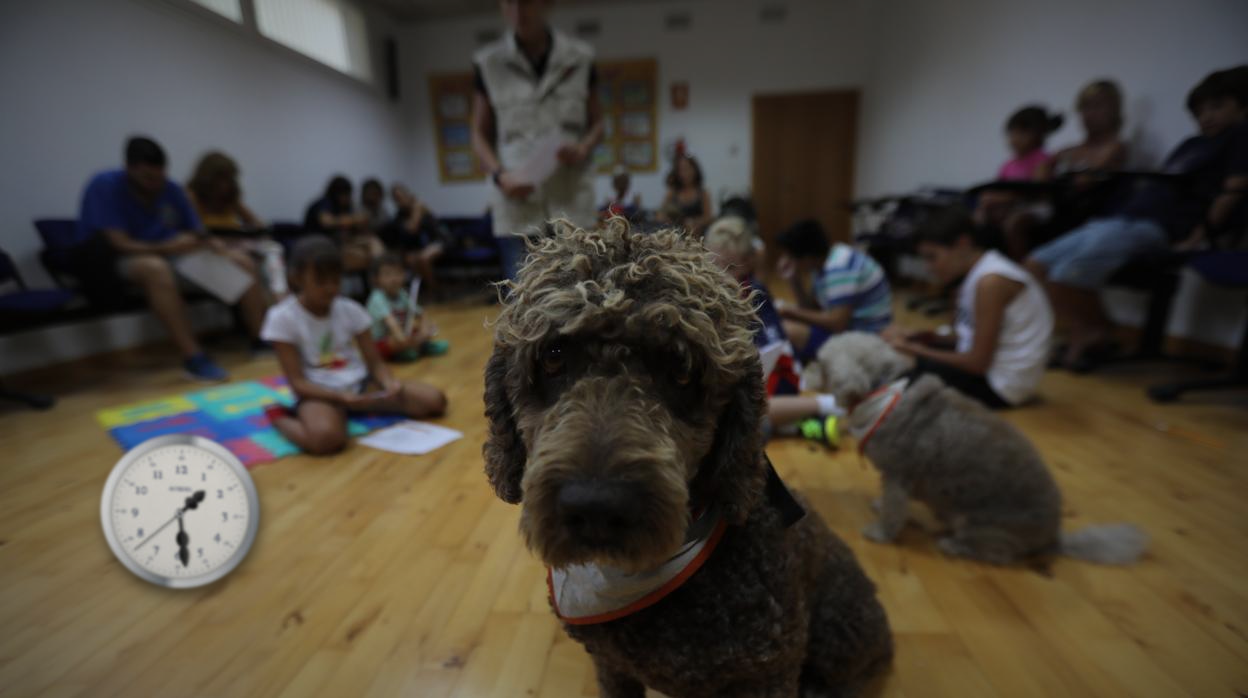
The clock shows 1.28.38
